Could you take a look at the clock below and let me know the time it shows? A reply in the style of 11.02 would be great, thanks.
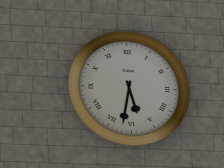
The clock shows 5.32
